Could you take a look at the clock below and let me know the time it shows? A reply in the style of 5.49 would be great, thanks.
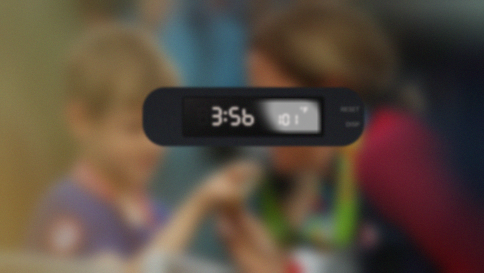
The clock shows 3.56
